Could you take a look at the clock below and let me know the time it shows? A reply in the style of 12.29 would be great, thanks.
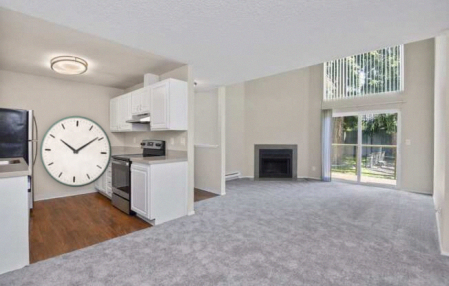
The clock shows 10.09
